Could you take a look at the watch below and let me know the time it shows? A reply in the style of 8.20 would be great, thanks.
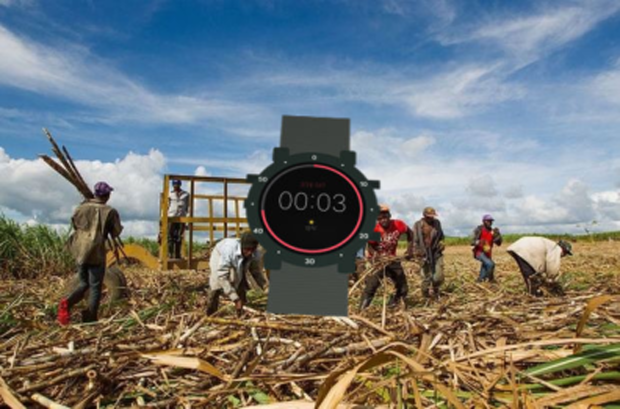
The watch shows 0.03
